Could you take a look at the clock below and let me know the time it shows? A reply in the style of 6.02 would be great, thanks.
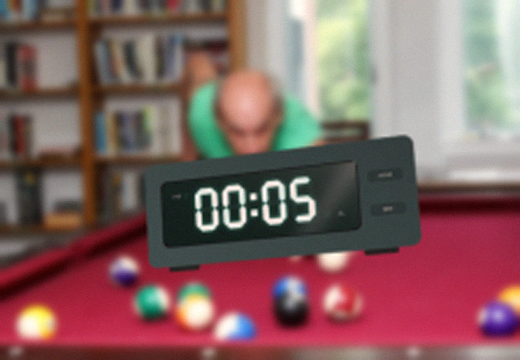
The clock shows 0.05
